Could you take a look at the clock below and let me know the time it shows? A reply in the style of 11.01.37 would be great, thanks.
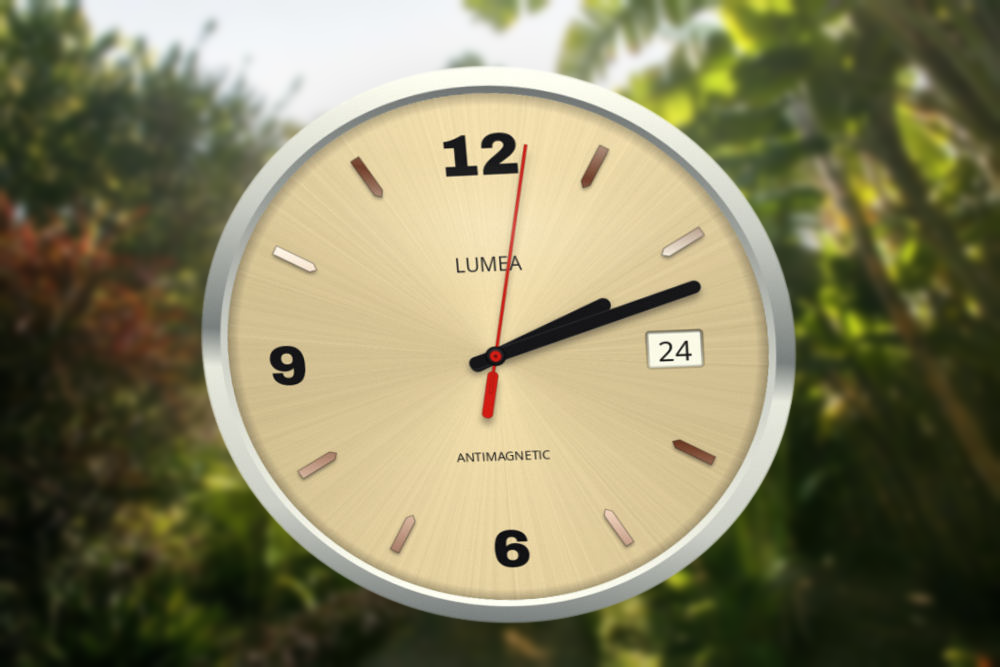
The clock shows 2.12.02
